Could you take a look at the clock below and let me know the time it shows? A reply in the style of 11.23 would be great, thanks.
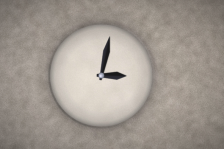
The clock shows 3.02
